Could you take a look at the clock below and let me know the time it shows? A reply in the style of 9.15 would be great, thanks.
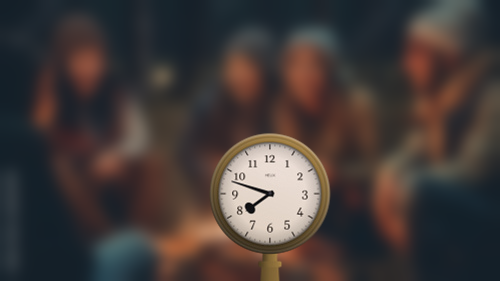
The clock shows 7.48
